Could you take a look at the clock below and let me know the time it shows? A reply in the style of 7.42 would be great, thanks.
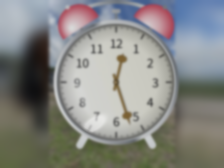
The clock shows 12.27
